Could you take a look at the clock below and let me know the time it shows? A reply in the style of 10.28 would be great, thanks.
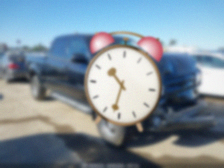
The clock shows 10.32
